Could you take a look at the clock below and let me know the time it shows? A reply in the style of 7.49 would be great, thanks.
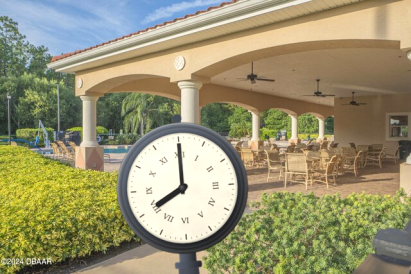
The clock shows 8.00
